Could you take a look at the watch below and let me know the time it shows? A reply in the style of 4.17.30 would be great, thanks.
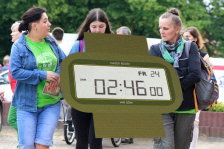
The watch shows 2.46.00
